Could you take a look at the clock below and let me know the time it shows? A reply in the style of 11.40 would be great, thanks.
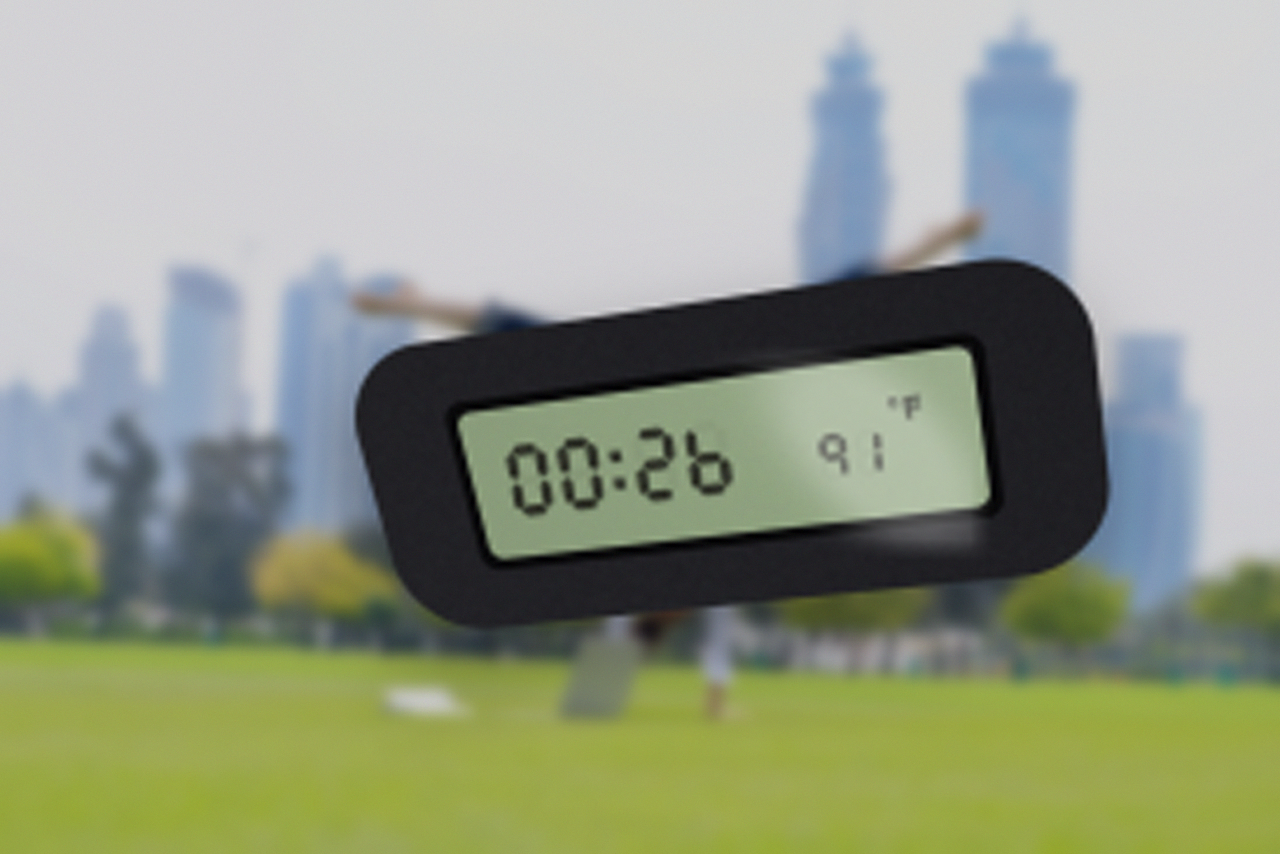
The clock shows 0.26
